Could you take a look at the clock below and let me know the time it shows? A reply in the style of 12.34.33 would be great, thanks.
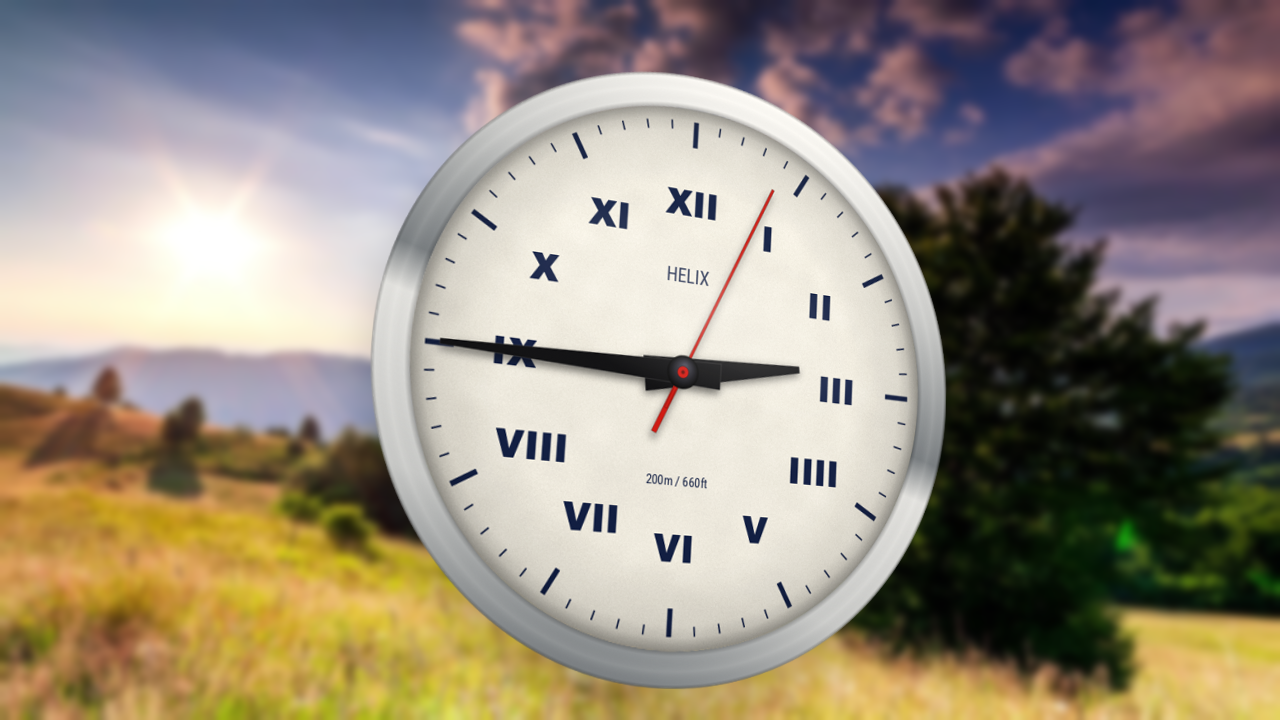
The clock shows 2.45.04
